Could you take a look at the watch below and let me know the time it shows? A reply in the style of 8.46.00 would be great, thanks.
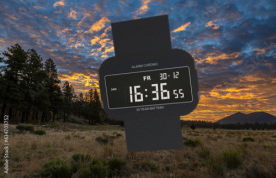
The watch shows 16.36.55
